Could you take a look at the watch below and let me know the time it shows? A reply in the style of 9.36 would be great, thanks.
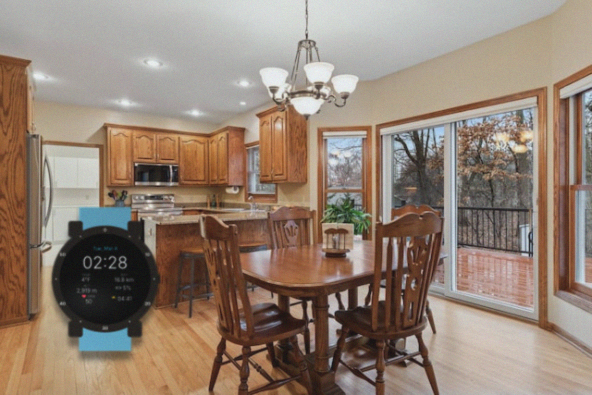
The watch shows 2.28
